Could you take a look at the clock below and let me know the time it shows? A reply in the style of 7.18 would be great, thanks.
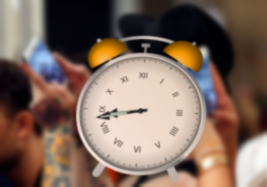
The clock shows 8.43
